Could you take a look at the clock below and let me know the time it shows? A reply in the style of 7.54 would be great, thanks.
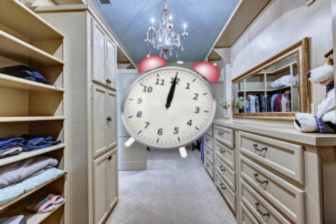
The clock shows 12.00
